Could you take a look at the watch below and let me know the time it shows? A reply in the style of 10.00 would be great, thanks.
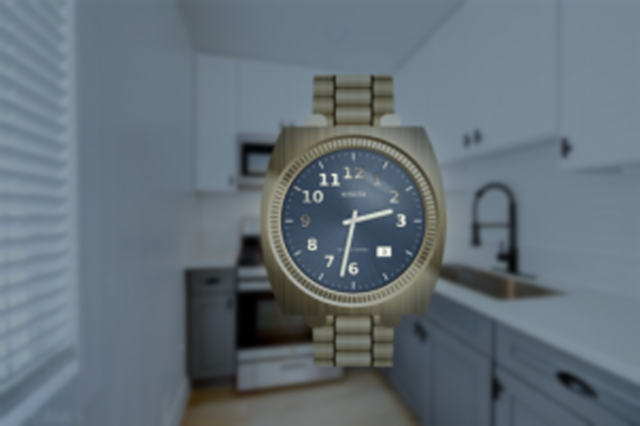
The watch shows 2.32
